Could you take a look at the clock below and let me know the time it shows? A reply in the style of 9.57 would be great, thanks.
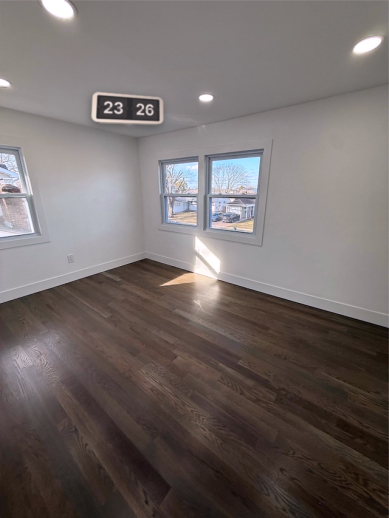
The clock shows 23.26
